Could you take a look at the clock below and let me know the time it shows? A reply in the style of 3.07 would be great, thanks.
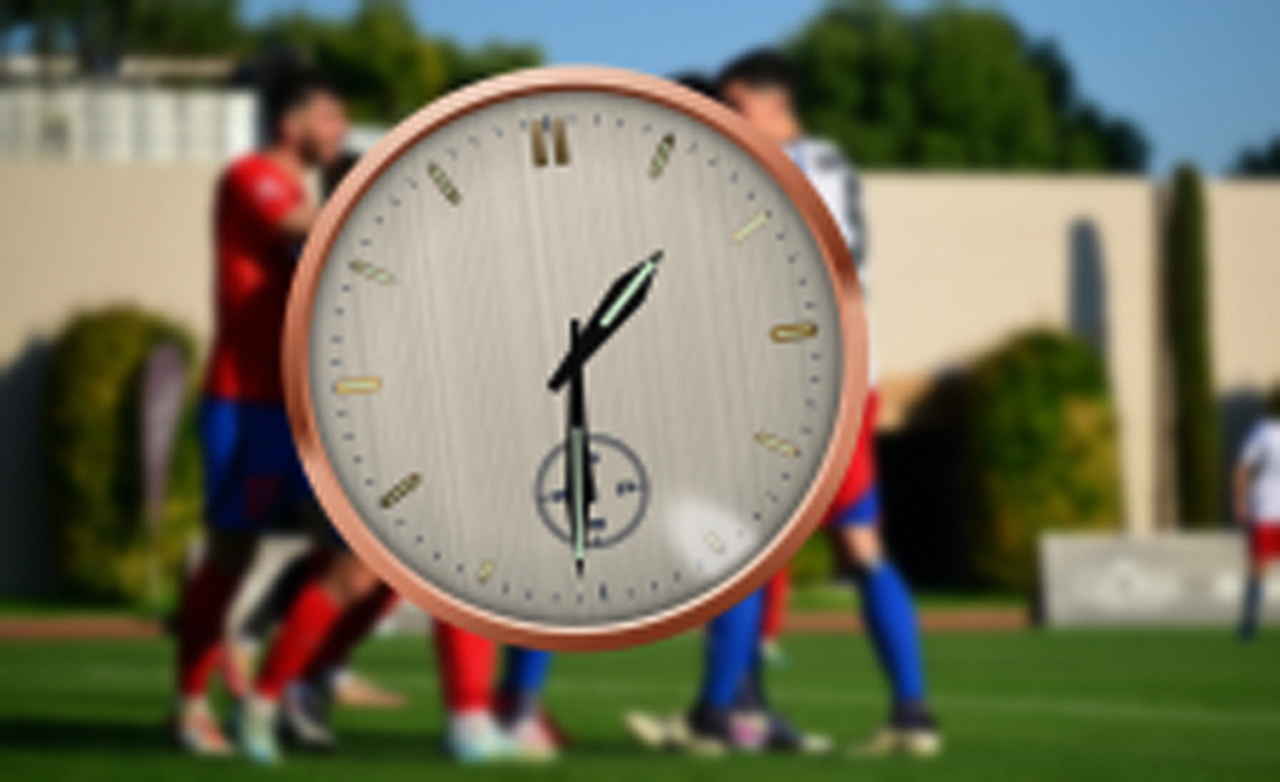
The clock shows 1.31
